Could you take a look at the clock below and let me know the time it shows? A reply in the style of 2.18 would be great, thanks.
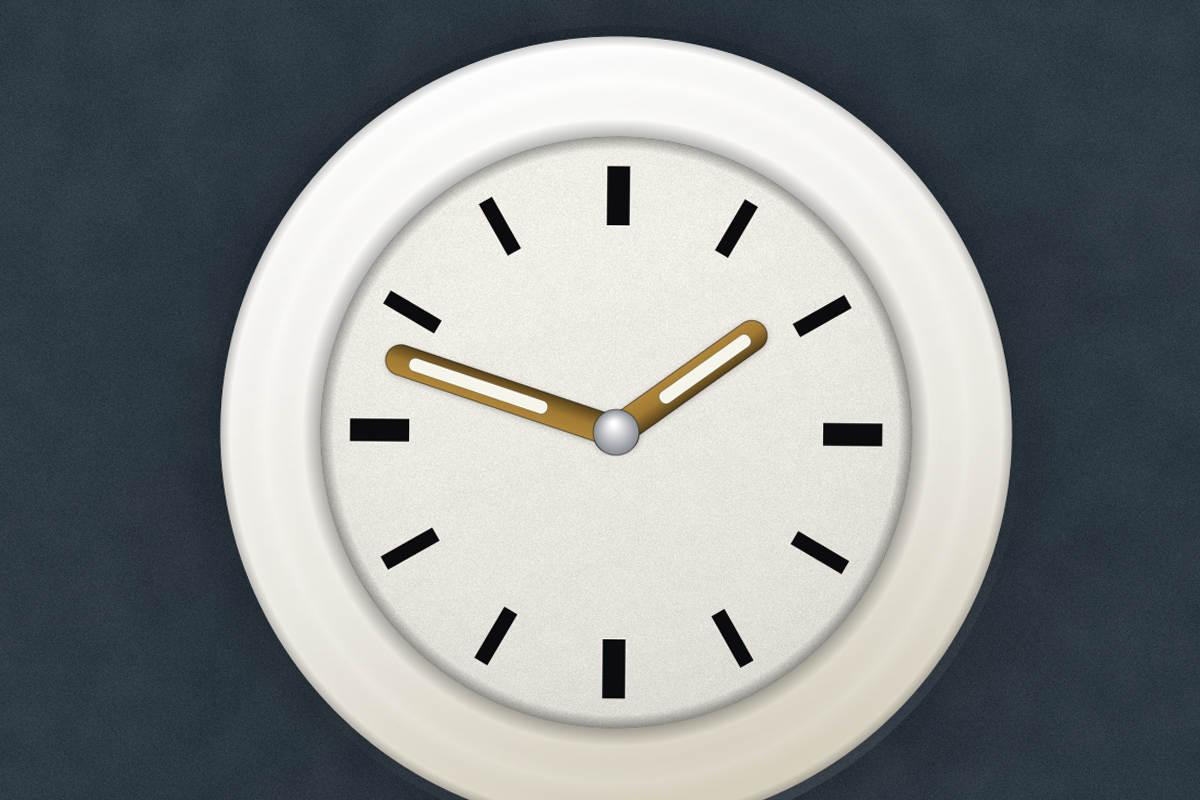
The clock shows 1.48
